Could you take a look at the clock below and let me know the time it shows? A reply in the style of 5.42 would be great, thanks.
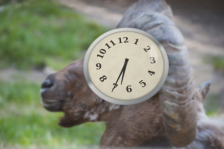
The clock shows 6.35
